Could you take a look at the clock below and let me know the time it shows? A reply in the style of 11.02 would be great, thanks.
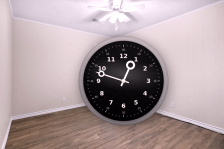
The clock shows 12.48
